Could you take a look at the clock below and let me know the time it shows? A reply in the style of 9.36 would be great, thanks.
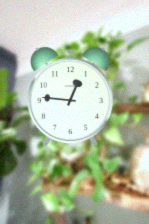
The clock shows 12.46
